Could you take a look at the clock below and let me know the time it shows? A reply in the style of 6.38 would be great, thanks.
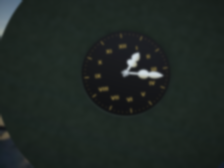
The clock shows 1.17
